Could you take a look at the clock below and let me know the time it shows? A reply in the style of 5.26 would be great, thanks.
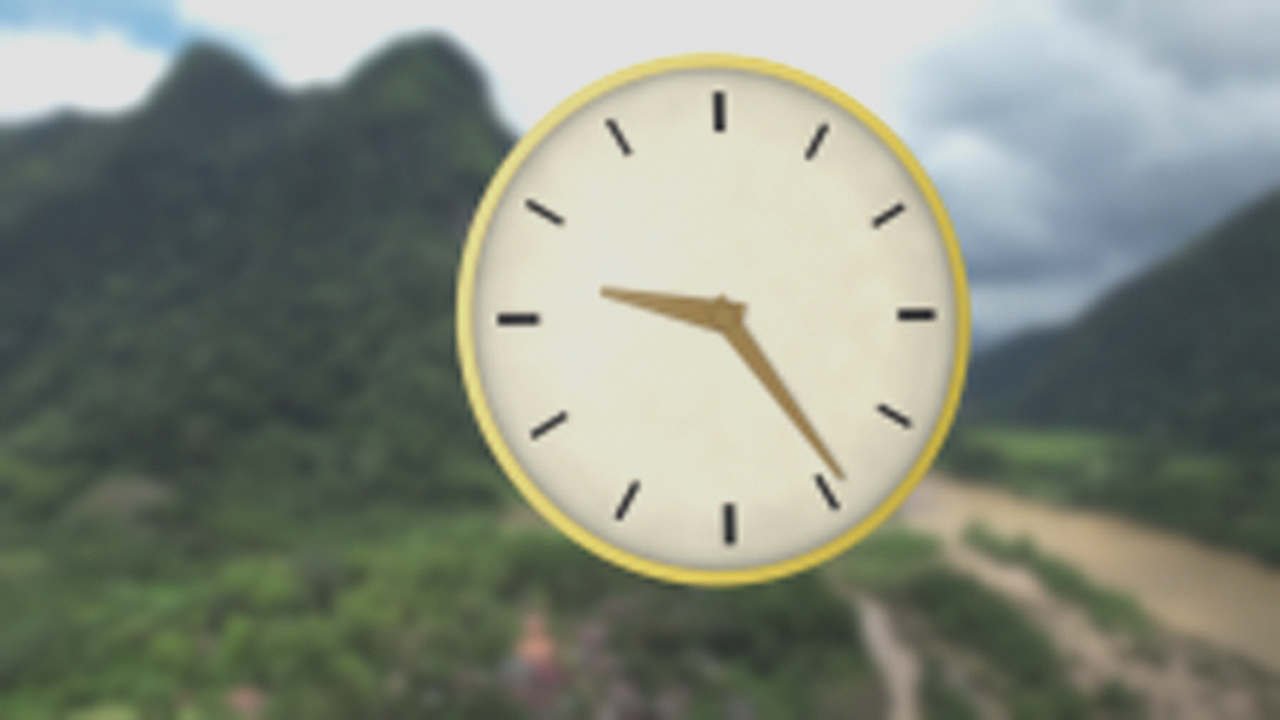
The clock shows 9.24
